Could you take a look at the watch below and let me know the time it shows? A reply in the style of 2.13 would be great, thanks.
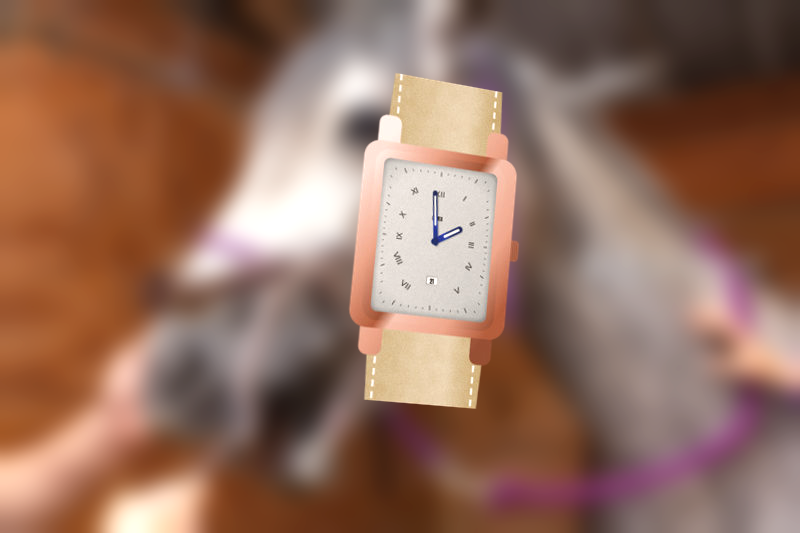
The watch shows 1.59
